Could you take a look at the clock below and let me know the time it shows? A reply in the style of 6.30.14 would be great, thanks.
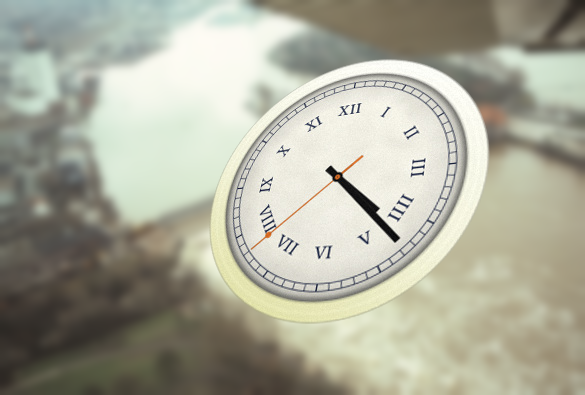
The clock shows 4.22.38
